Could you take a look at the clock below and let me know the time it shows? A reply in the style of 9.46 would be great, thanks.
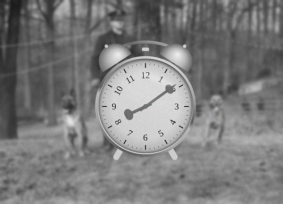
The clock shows 8.09
